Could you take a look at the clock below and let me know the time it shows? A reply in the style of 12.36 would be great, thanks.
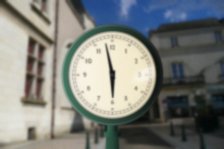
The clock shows 5.58
